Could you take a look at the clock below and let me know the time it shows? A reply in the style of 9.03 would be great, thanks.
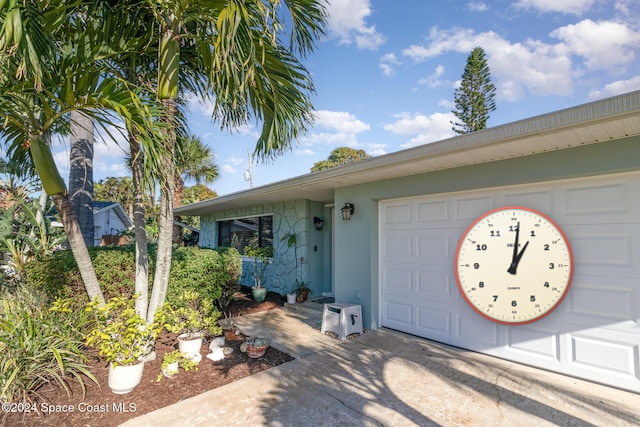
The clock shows 1.01
